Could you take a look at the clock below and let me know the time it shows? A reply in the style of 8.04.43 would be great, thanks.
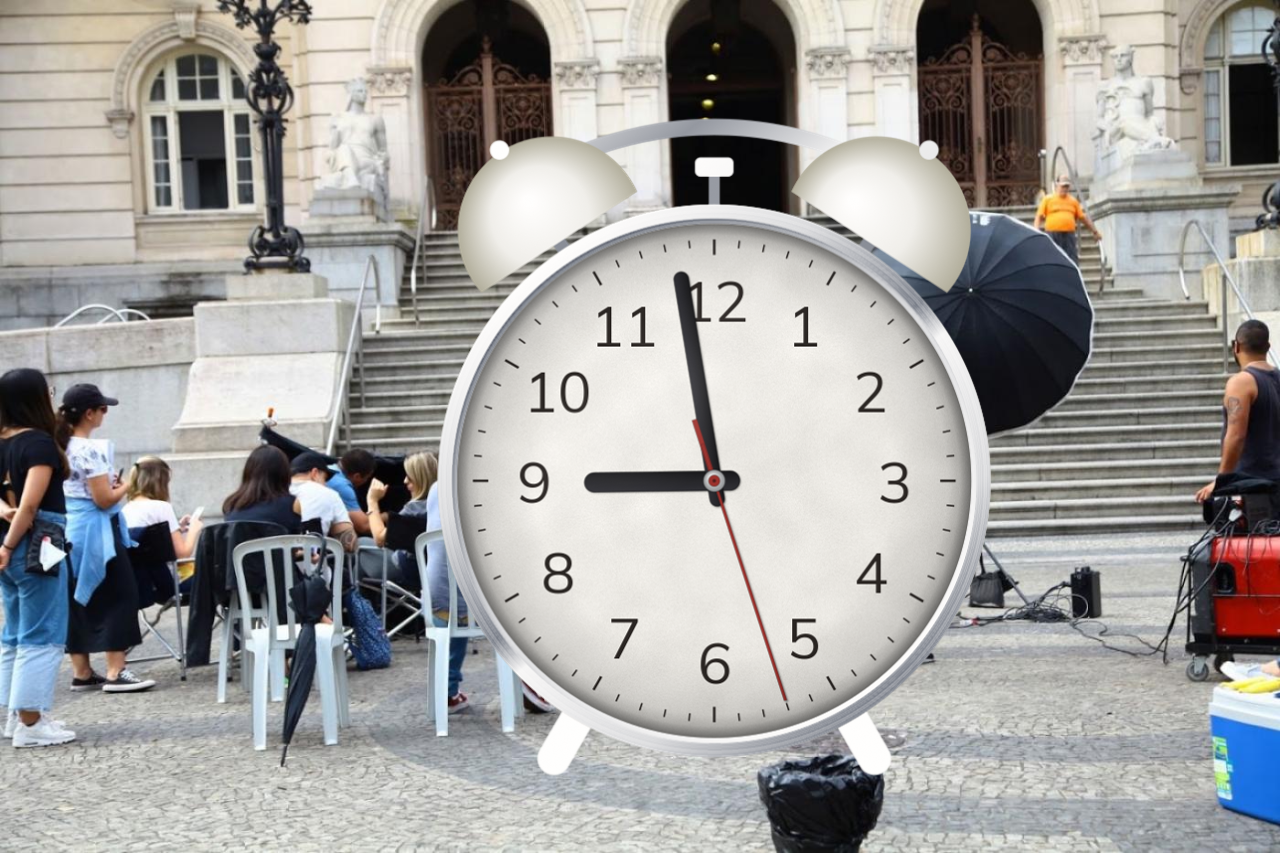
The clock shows 8.58.27
